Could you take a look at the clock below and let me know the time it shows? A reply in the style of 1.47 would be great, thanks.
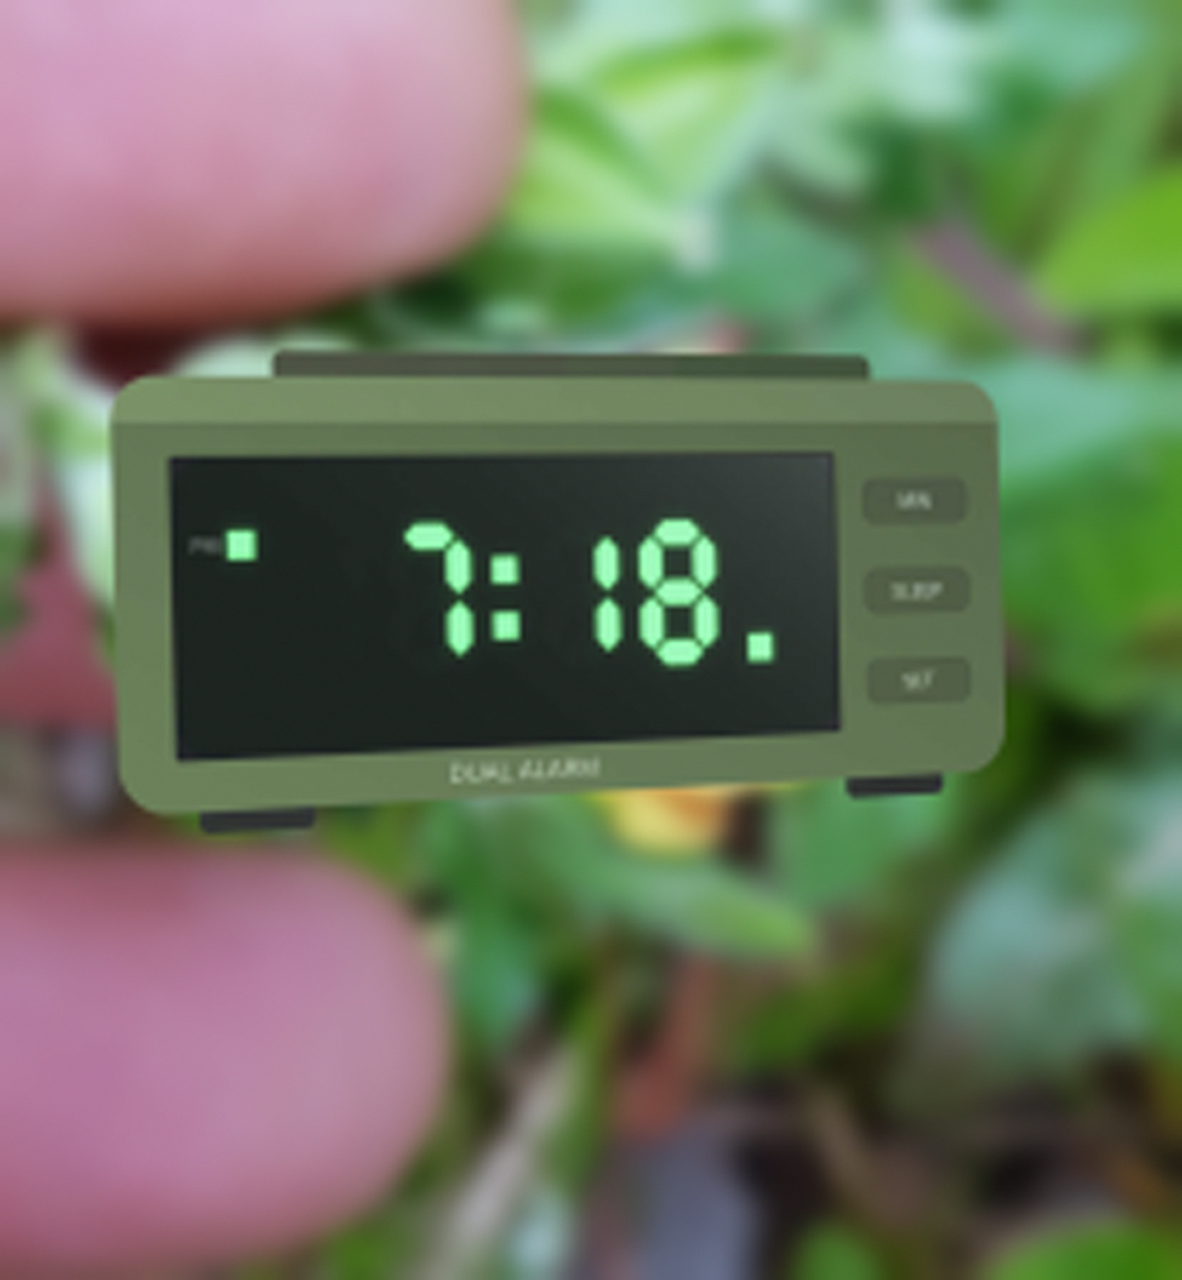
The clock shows 7.18
